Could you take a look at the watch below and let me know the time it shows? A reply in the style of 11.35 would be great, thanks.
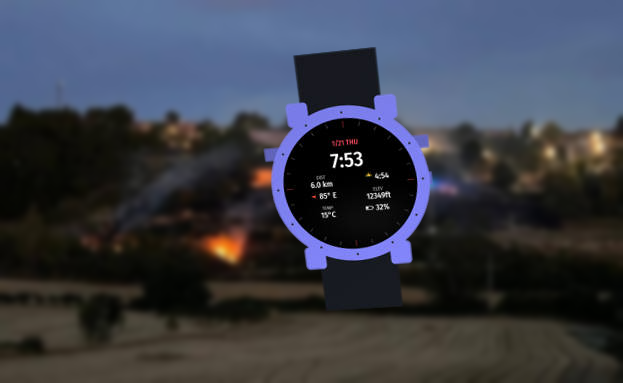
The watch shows 7.53
